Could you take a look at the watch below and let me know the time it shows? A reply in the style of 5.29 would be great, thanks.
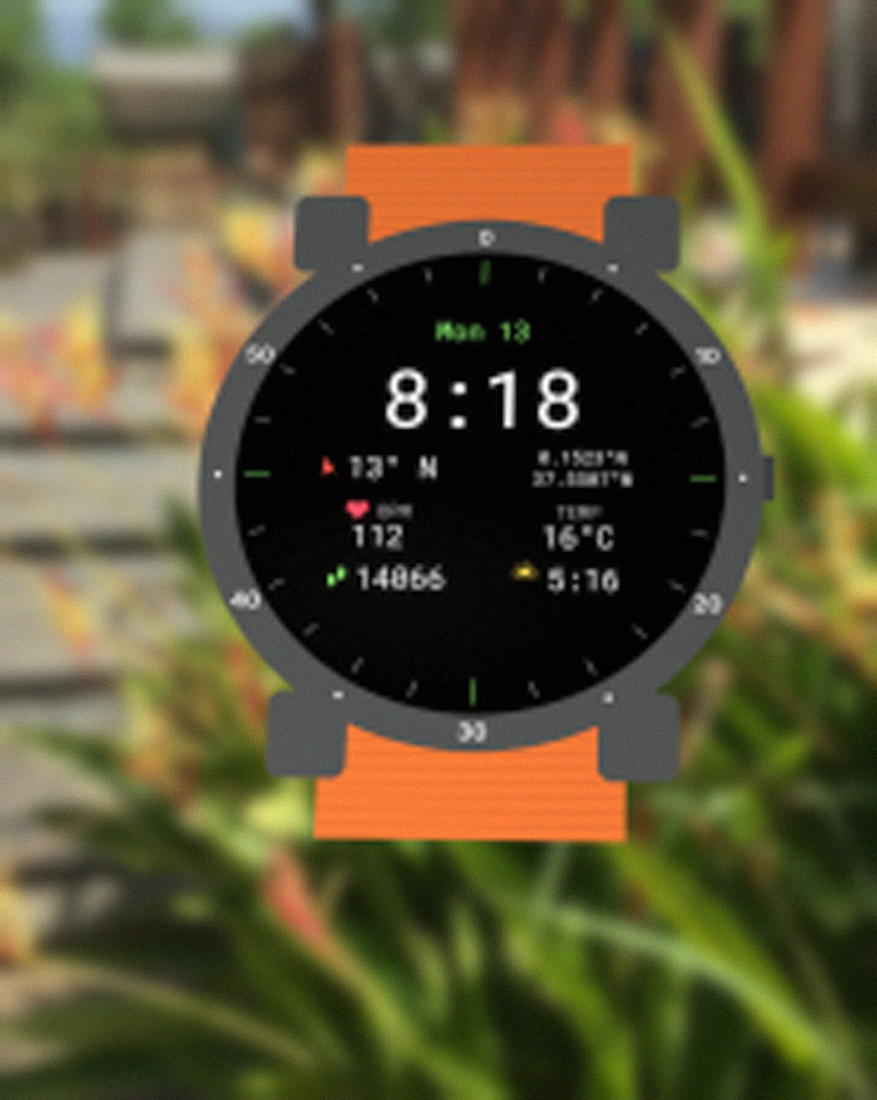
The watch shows 8.18
